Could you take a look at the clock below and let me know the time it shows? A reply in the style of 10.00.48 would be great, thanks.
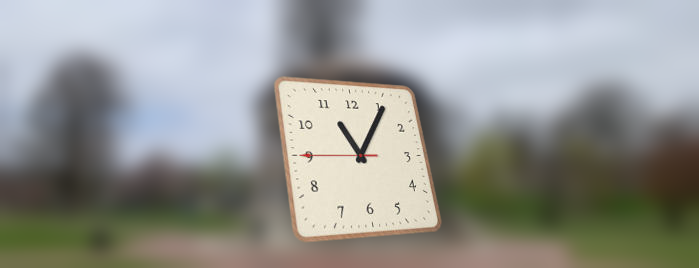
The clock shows 11.05.45
